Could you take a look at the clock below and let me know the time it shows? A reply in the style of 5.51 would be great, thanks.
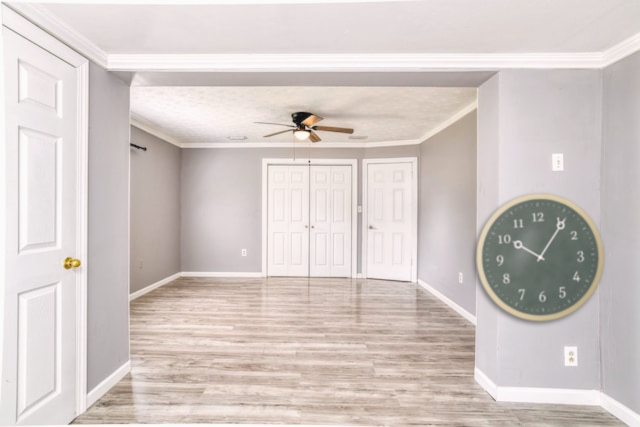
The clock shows 10.06
